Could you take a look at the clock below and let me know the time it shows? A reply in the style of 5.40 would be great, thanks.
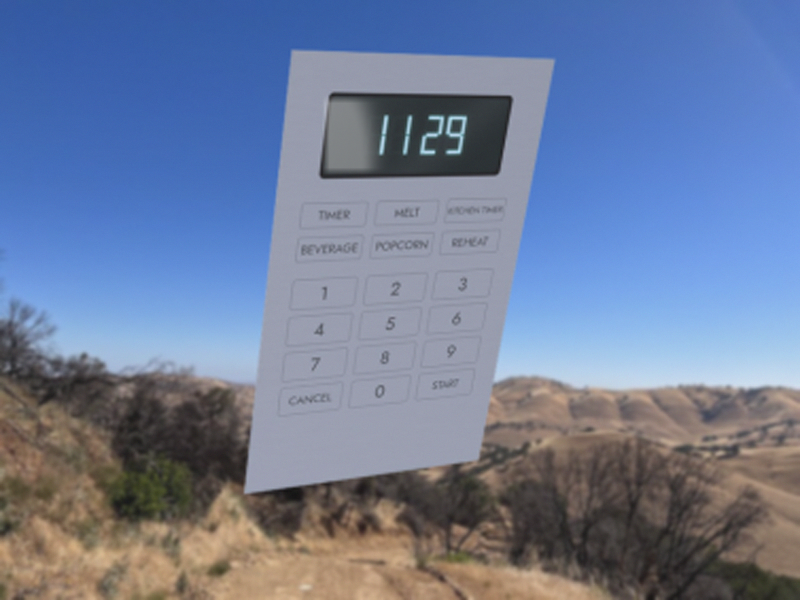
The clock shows 11.29
